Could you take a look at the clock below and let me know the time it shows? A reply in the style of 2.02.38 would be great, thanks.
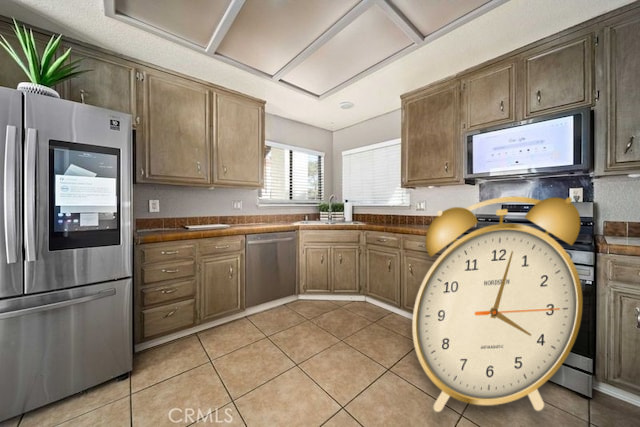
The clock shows 4.02.15
